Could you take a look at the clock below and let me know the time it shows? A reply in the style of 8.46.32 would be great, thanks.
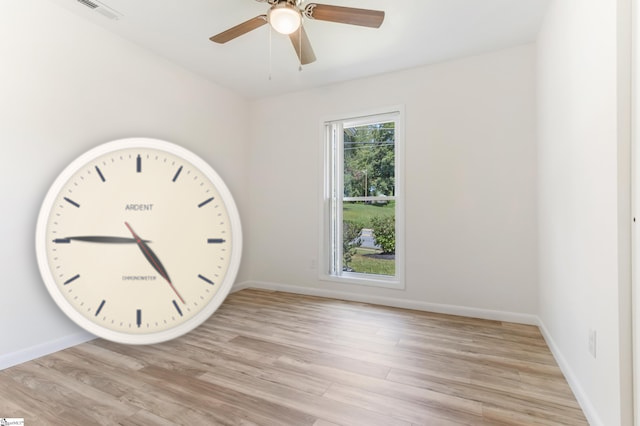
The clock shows 4.45.24
